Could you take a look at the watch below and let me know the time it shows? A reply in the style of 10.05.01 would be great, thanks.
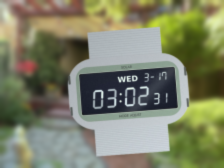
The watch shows 3.02.31
